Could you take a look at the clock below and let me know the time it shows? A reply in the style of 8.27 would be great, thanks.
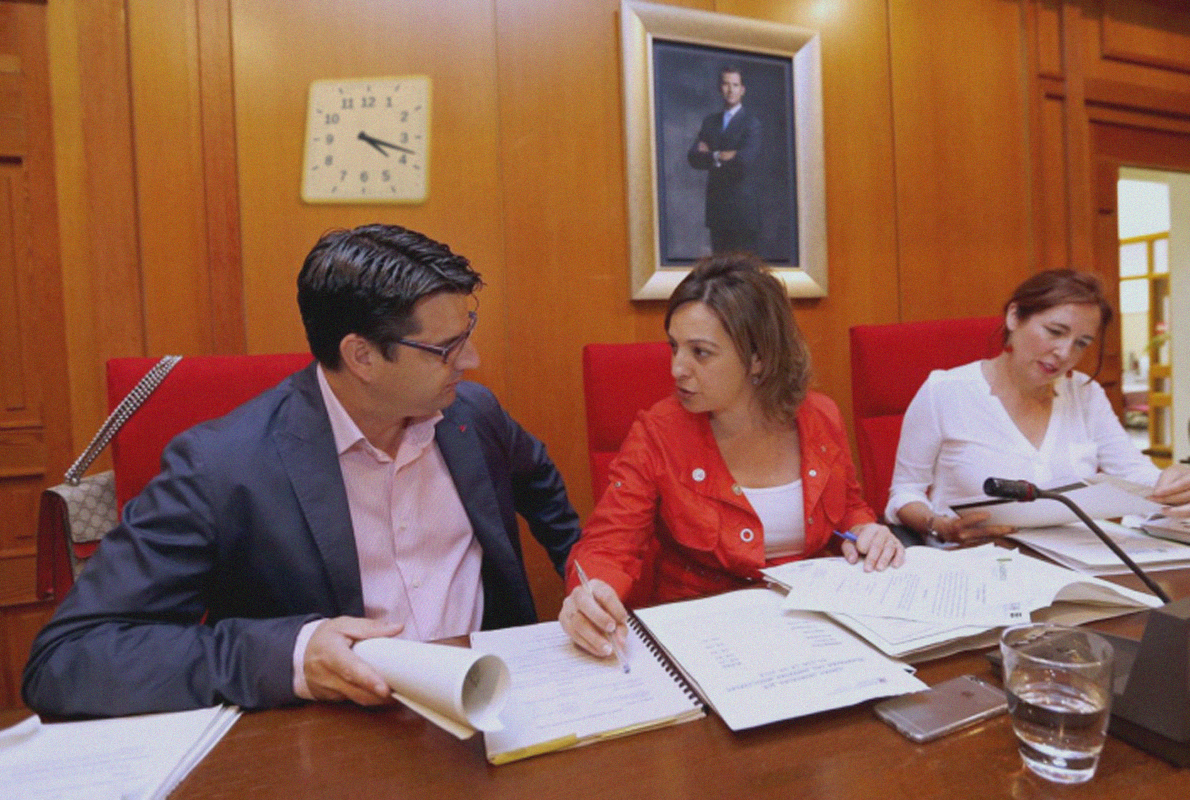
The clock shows 4.18
